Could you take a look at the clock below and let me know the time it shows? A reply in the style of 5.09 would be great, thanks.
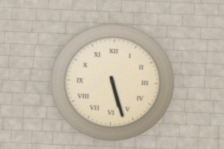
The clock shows 5.27
